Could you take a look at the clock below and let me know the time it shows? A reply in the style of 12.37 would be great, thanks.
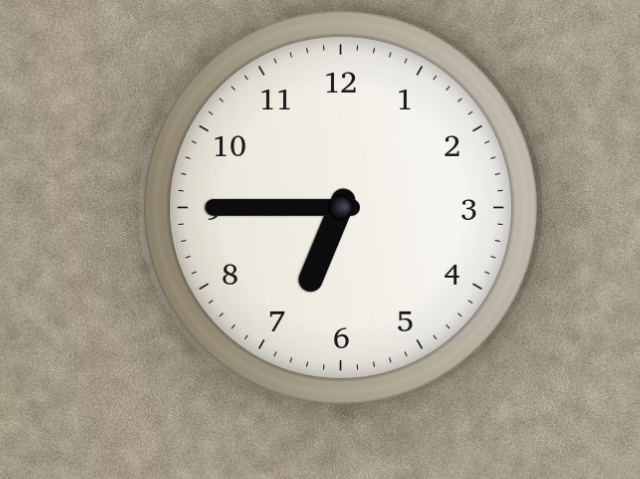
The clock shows 6.45
